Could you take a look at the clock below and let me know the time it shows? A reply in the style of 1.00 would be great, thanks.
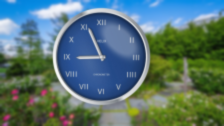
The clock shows 8.56
